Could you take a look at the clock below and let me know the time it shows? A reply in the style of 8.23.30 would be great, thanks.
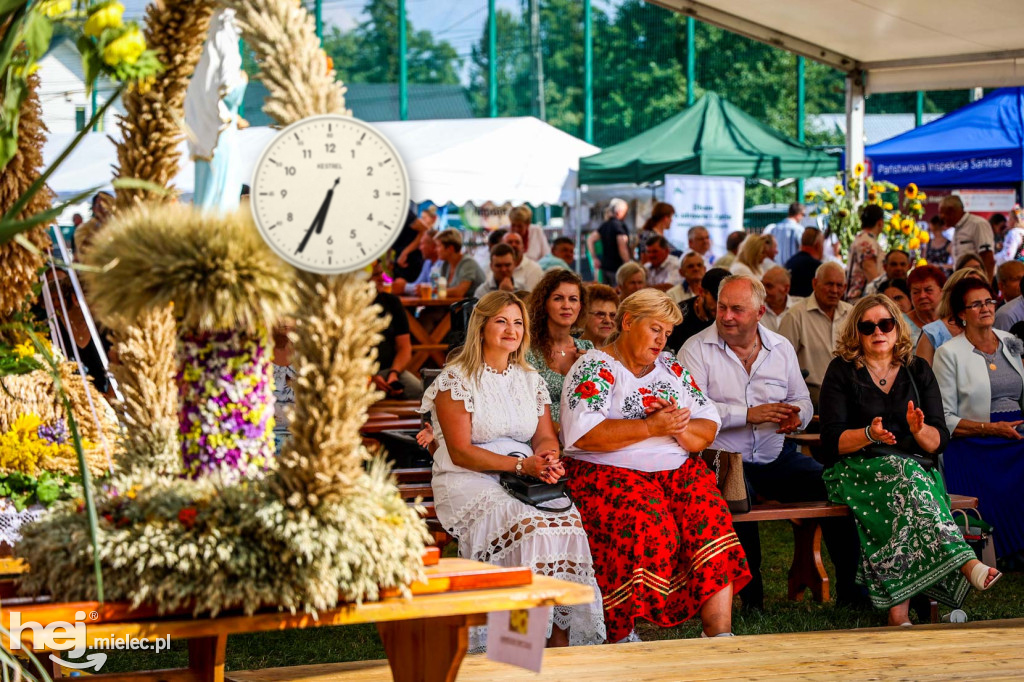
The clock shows 6.34.35
